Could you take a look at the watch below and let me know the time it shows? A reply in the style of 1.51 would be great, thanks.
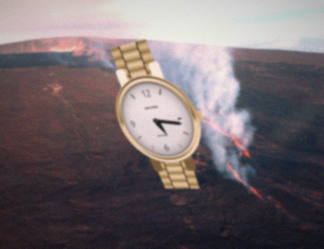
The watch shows 5.17
